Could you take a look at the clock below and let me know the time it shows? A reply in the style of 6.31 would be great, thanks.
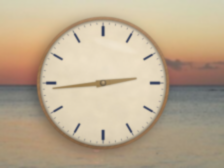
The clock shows 2.44
